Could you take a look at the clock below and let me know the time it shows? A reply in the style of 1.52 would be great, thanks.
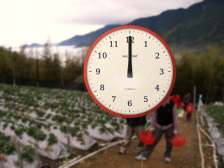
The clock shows 12.00
